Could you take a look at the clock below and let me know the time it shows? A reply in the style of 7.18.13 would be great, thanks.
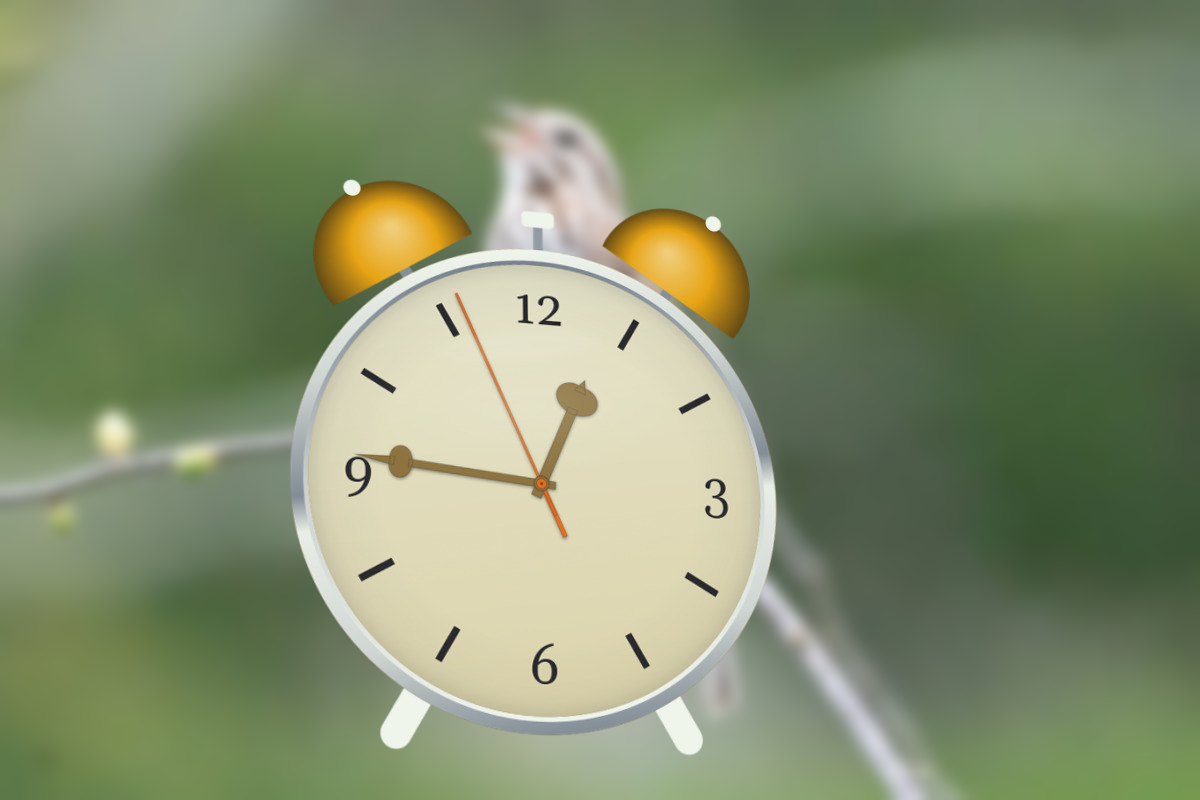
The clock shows 12.45.56
